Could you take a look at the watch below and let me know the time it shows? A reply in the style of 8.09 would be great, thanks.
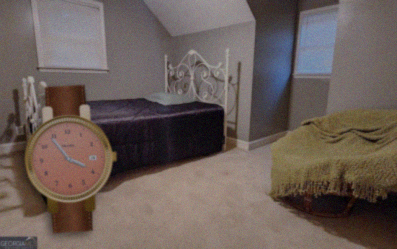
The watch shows 3.54
